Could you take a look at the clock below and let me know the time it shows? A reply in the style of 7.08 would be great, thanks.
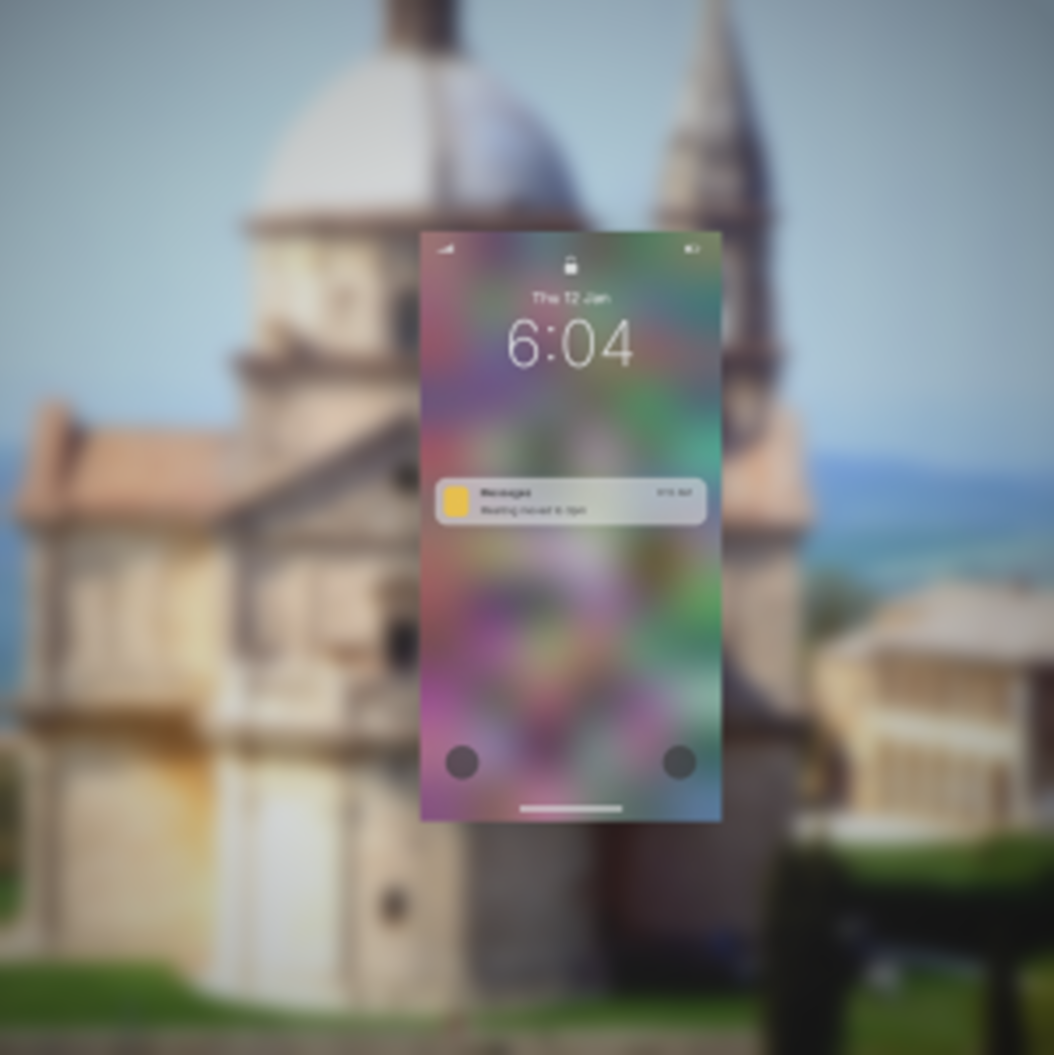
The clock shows 6.04
